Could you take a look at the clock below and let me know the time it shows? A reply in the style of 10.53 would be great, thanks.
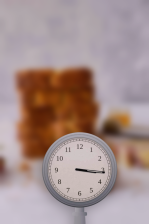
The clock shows 3.16
